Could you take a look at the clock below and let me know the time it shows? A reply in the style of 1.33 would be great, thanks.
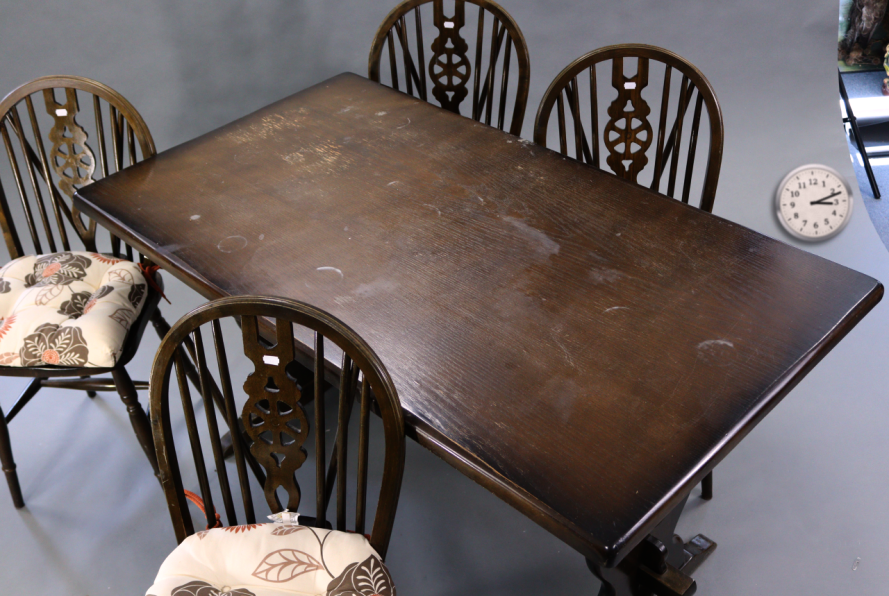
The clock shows 3.12
